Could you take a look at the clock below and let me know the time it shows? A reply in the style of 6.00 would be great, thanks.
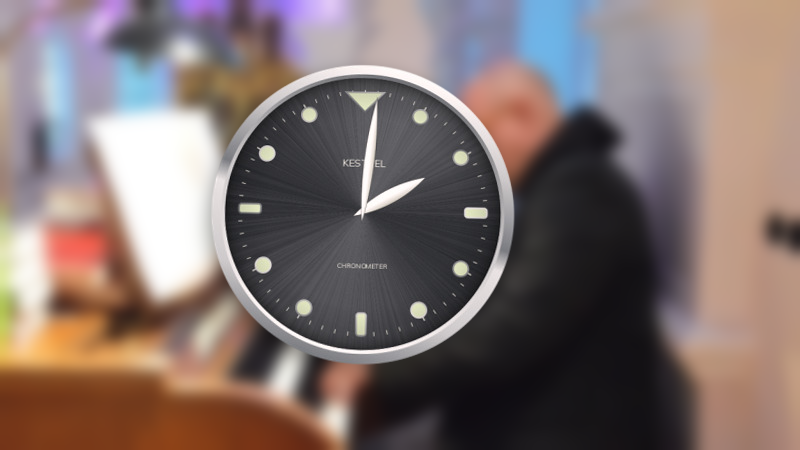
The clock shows 2.01
